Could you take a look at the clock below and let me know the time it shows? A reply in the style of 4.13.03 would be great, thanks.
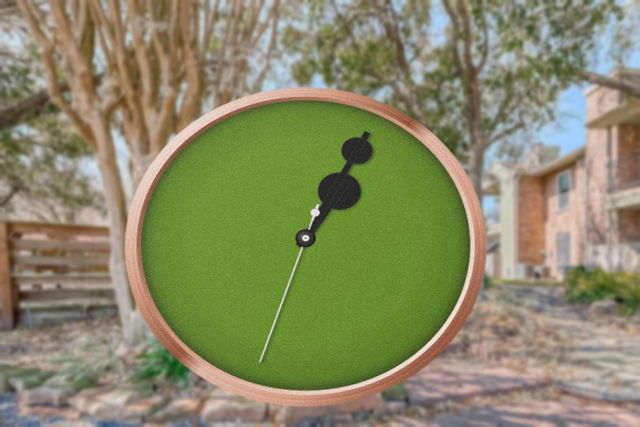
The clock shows 1.04.33
